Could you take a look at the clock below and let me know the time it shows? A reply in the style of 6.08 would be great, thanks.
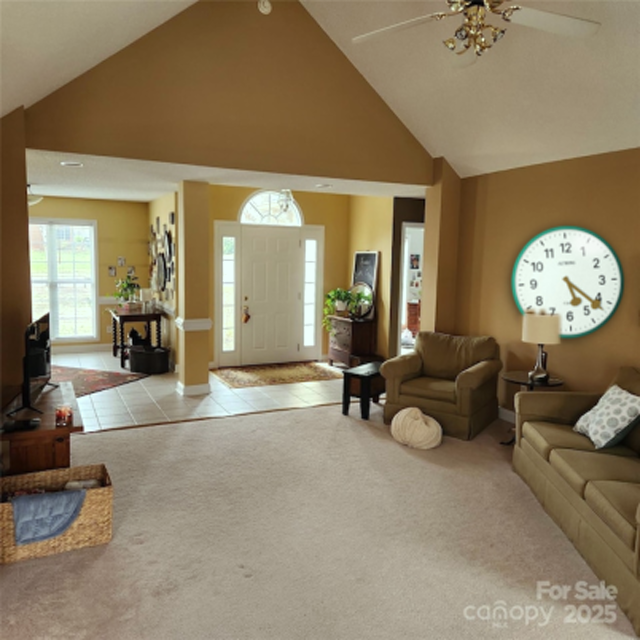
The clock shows 5.22
